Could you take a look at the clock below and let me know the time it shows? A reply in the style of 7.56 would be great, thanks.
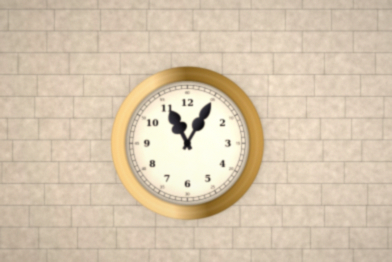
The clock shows 11.05
